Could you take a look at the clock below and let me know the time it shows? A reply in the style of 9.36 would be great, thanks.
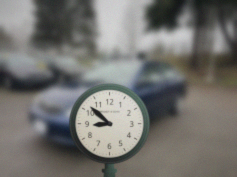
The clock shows 8.52
